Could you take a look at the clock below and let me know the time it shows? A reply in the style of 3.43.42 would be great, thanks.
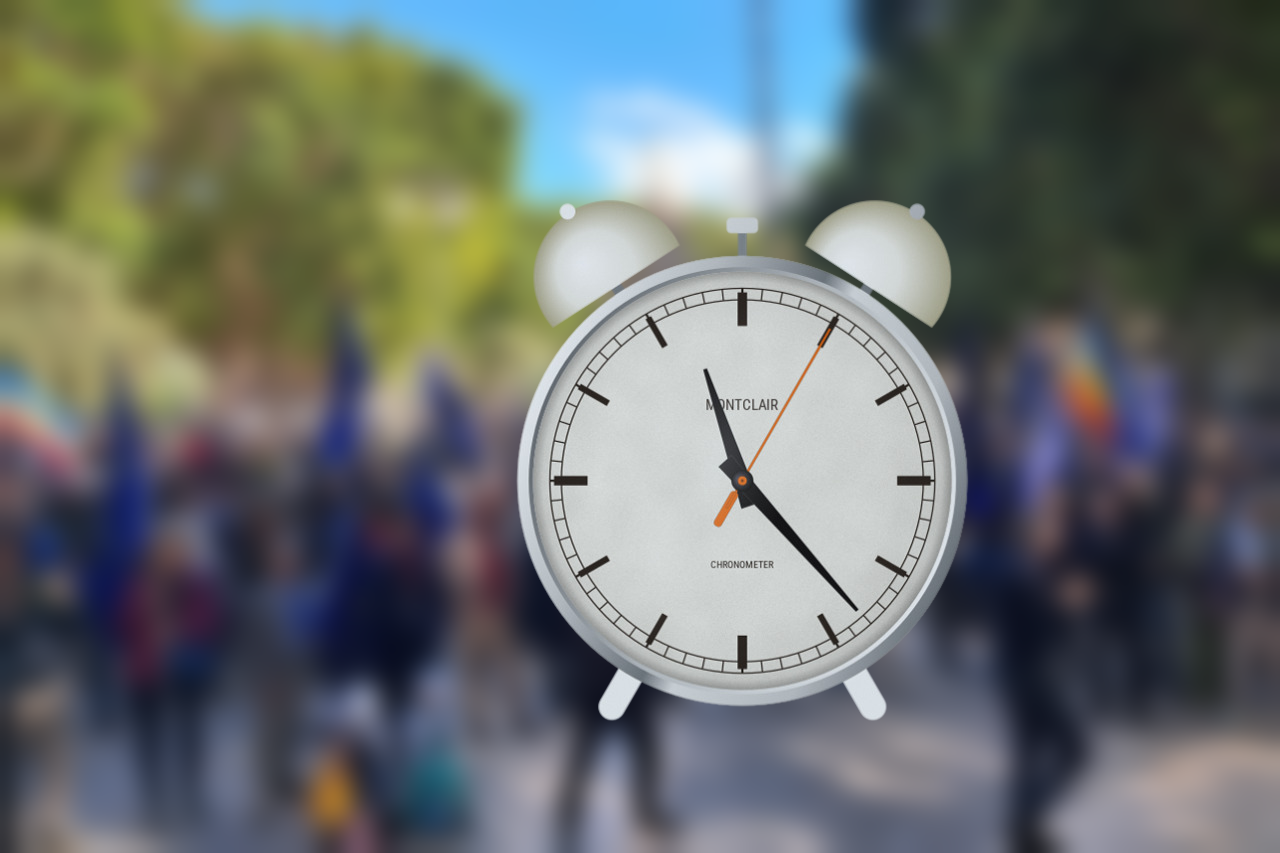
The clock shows 11.23.05
